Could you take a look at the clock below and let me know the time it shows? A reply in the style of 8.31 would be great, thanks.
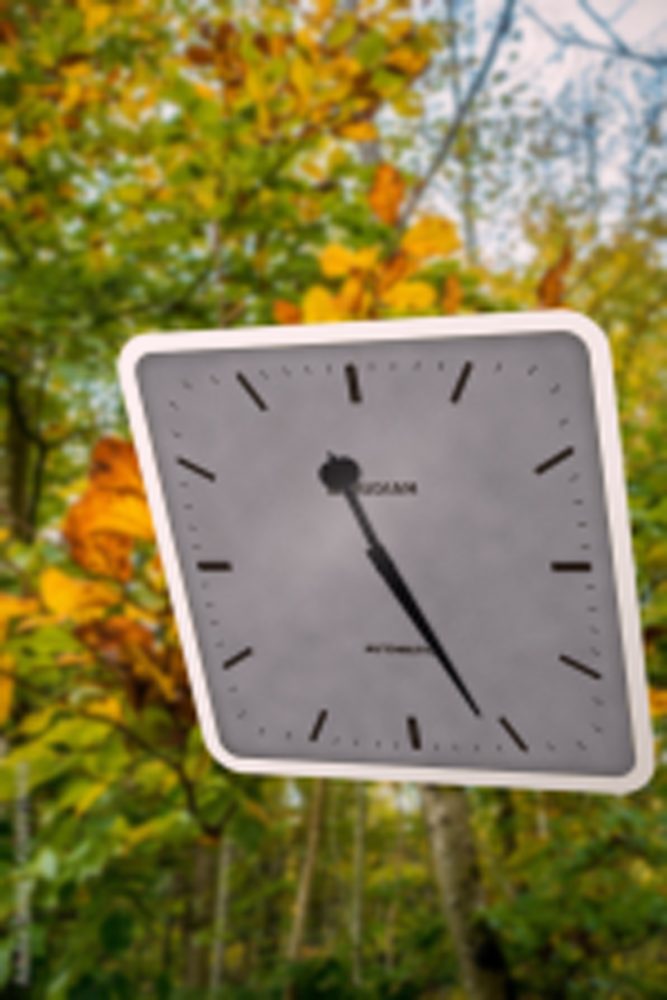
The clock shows 11.26
